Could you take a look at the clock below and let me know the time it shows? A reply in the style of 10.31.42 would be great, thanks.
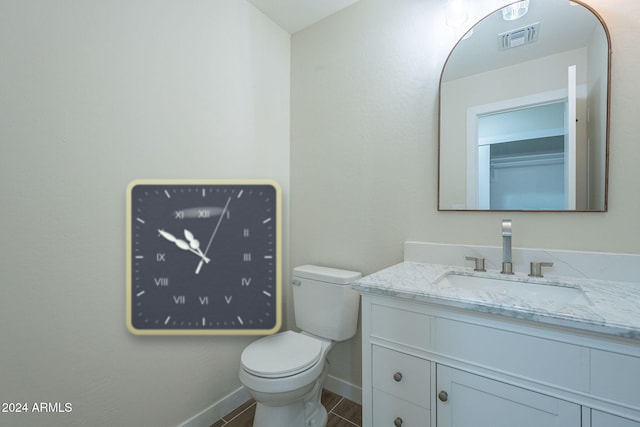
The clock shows 10.50.04
